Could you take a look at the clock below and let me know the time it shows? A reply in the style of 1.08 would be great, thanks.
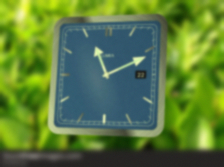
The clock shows 11.11
